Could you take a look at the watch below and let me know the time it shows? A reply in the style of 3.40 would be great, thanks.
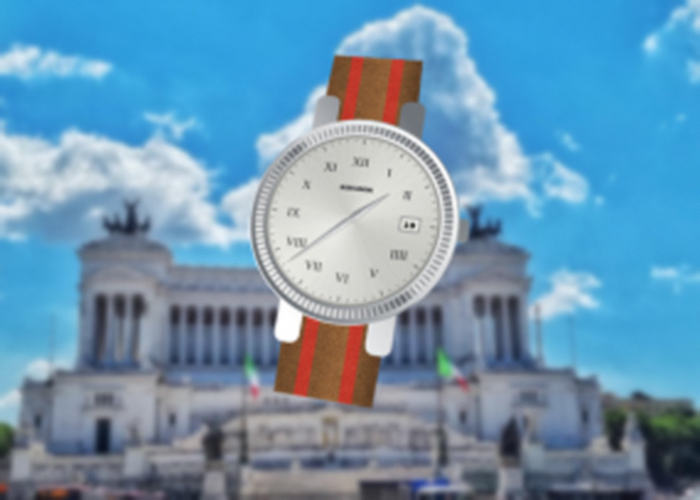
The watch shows 1.38
